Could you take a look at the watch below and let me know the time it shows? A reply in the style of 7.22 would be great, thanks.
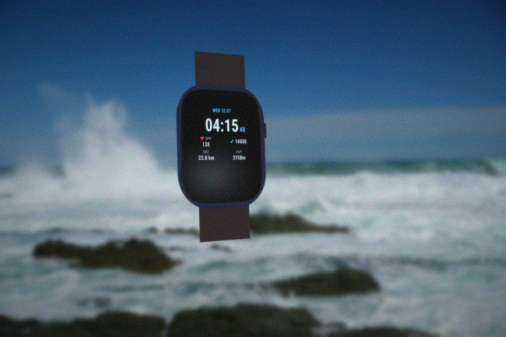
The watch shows 4.15
